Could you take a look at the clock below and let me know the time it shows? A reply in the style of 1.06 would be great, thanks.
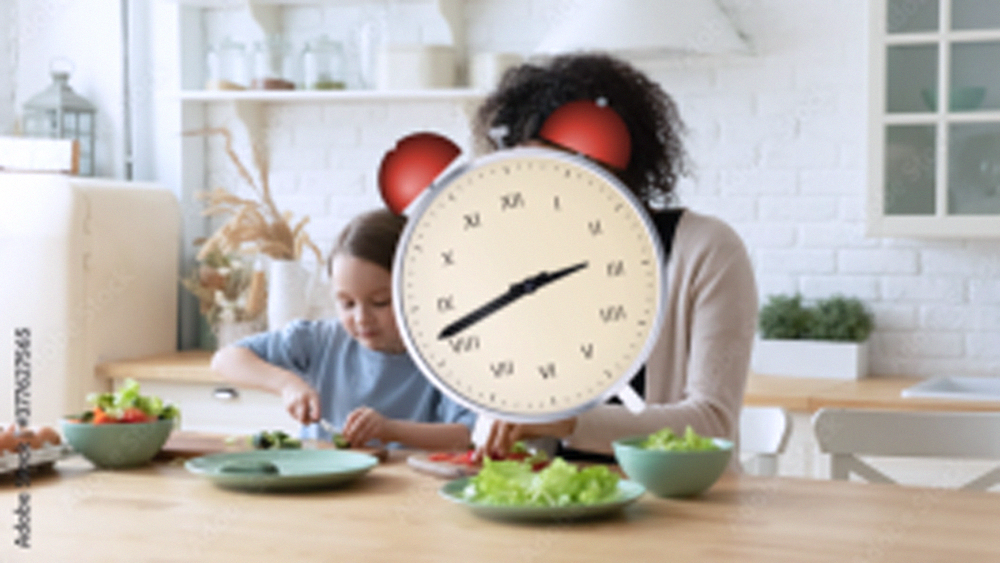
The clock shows 2.42
